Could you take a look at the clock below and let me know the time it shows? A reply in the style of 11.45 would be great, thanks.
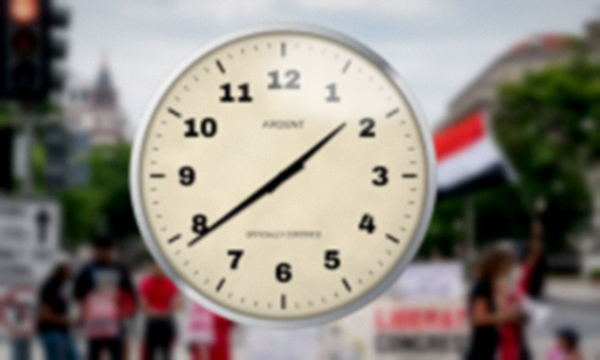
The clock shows 1.39
